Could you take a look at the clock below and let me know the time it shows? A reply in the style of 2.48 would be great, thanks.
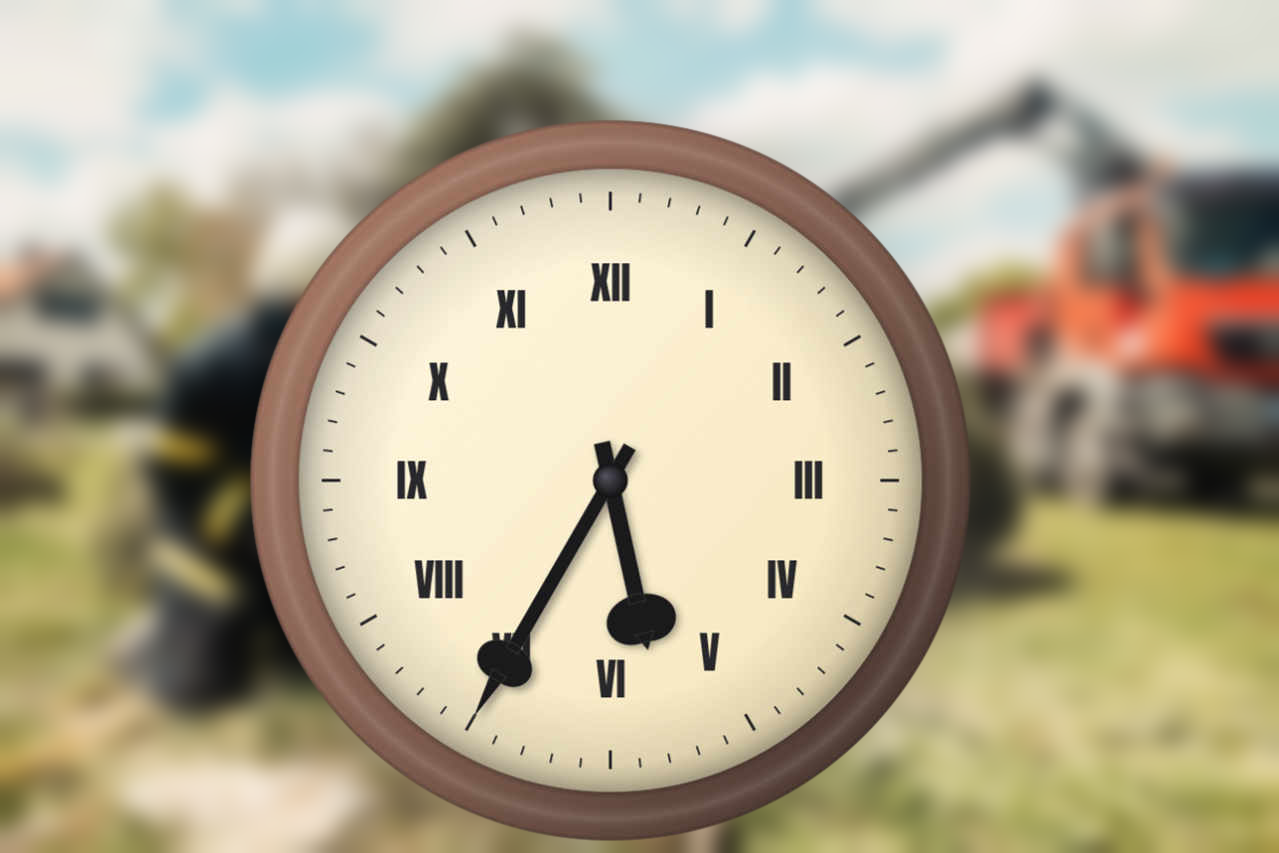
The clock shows 5.35
